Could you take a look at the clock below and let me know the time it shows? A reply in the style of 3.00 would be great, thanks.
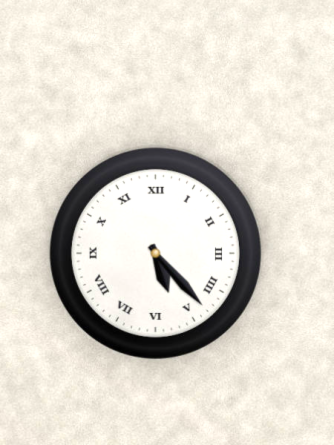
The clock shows 5.23
